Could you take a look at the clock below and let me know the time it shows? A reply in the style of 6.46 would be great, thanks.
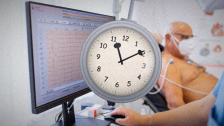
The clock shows 11.09
